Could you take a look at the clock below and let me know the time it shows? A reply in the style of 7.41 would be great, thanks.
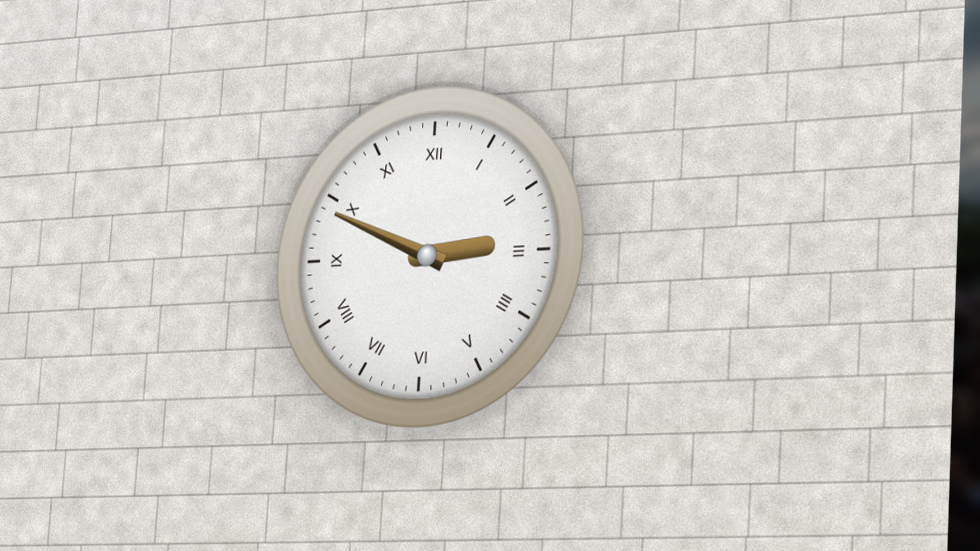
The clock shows 2.49
